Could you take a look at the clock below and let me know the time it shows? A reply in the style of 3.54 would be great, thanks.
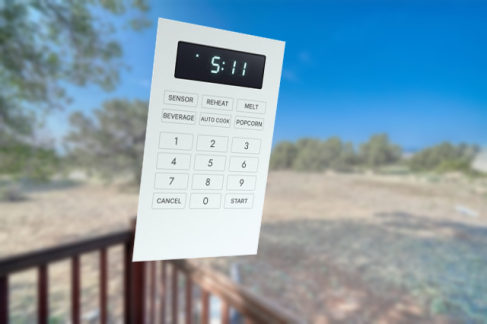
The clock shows 5.11
